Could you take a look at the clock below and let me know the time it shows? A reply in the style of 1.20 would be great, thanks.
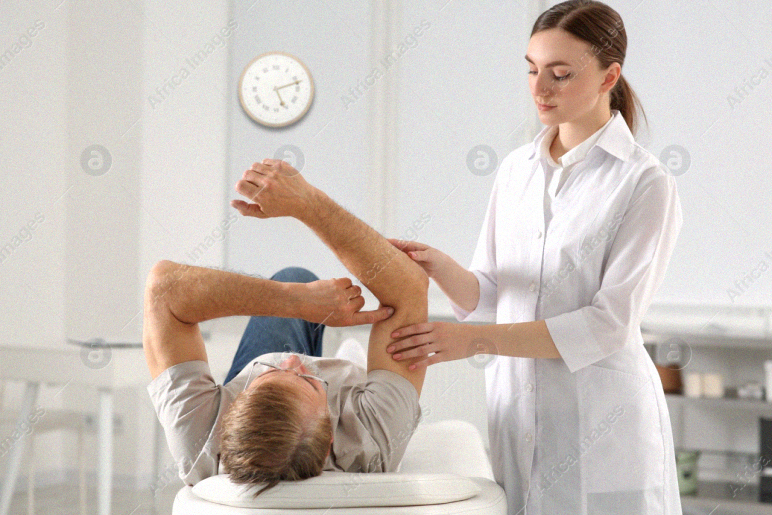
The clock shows 5.12
